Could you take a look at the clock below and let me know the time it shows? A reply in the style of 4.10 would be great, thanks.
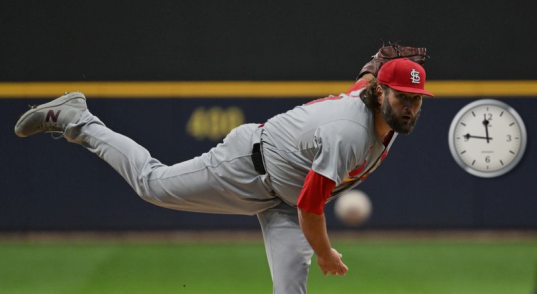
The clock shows 11.46
